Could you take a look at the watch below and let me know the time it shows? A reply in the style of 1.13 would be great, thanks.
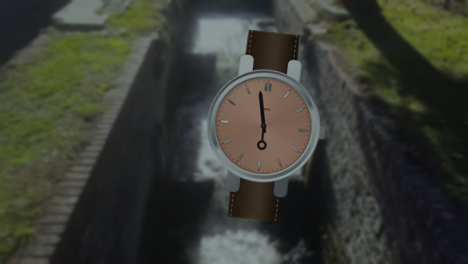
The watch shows 5.58
